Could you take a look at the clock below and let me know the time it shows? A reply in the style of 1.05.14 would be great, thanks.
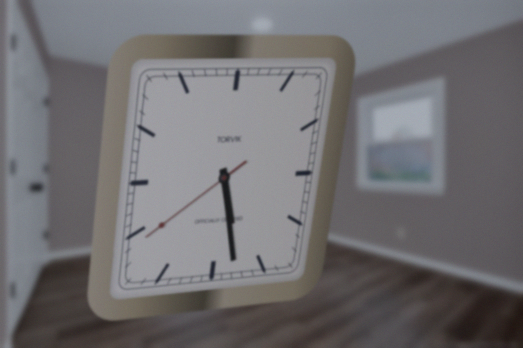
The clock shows 5.27.39
